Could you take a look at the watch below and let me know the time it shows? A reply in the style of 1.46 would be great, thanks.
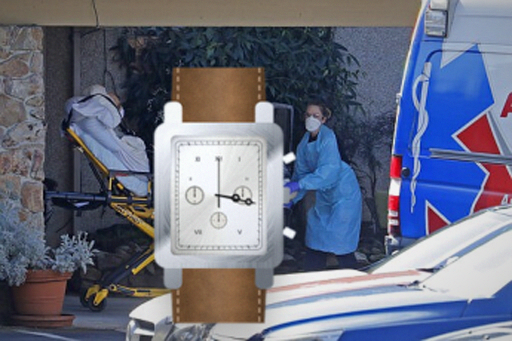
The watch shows 3.17
